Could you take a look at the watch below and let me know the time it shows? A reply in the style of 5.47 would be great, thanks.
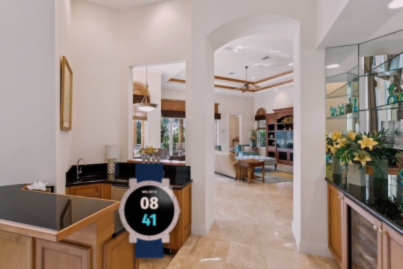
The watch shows 8.41
